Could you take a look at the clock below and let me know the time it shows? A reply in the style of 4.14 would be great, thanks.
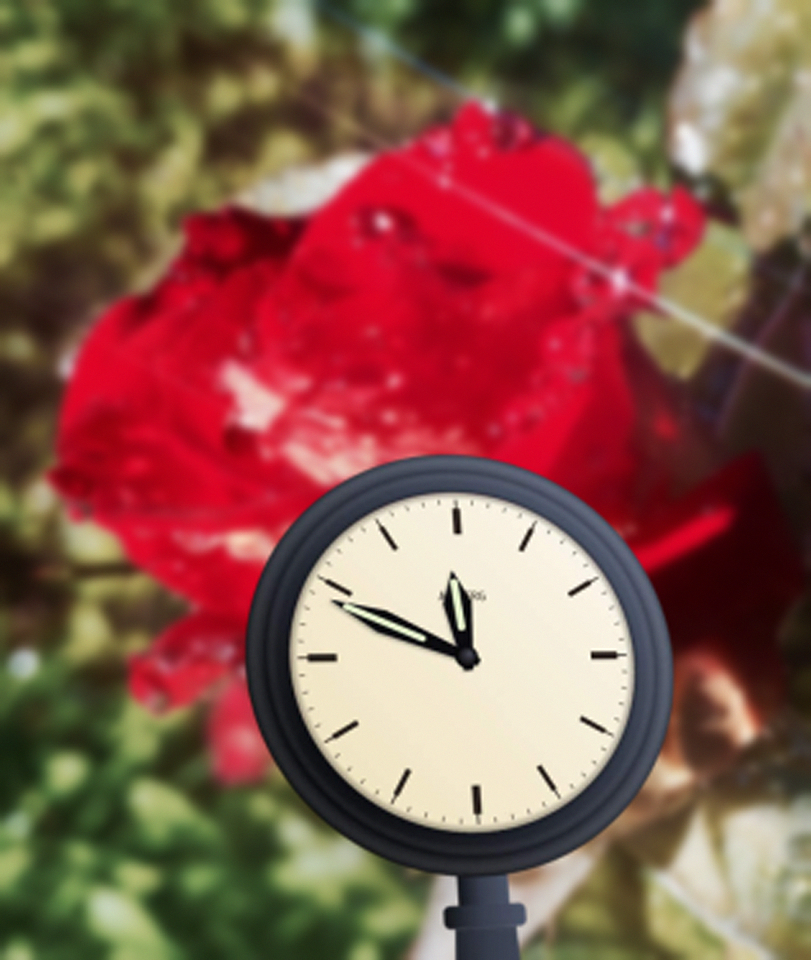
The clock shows 11.49
